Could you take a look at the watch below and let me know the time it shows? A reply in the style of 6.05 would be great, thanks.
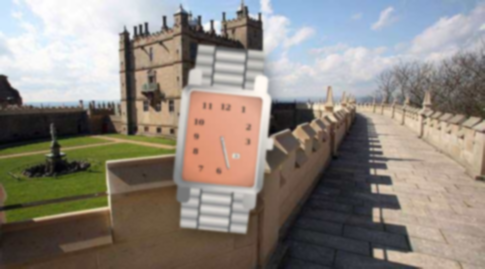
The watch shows 5.27
